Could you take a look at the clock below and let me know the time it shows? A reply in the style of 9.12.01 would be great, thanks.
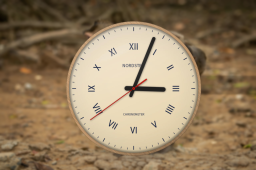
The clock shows 3.03.39
